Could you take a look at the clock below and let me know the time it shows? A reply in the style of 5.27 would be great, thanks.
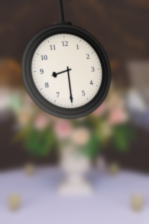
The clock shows 8.30
